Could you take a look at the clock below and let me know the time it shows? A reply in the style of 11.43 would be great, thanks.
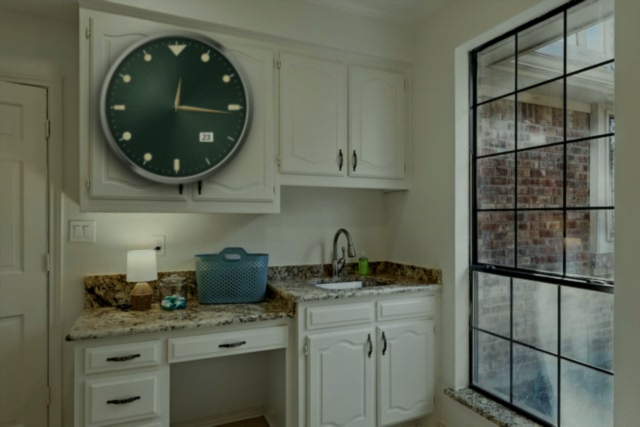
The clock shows 12.16
